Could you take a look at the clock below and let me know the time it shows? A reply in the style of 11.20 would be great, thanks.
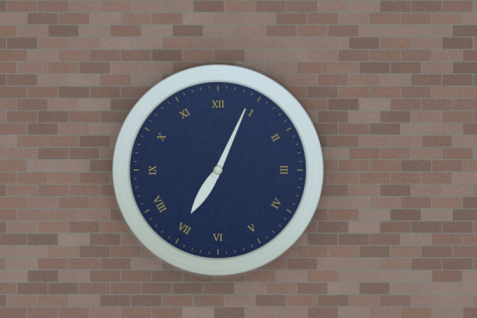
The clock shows 7.04
